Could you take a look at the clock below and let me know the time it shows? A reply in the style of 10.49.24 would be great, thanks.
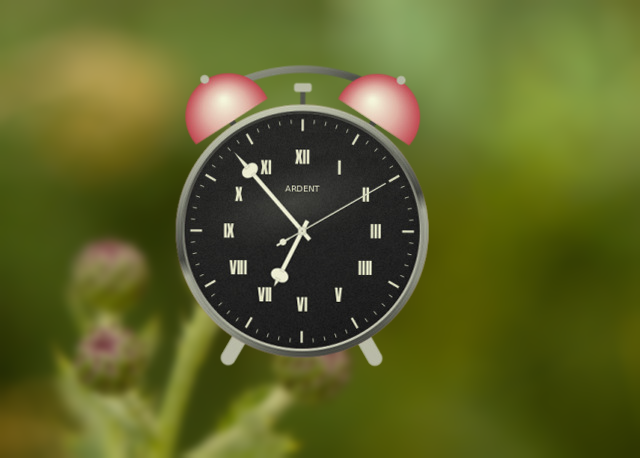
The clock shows 6.53.10
